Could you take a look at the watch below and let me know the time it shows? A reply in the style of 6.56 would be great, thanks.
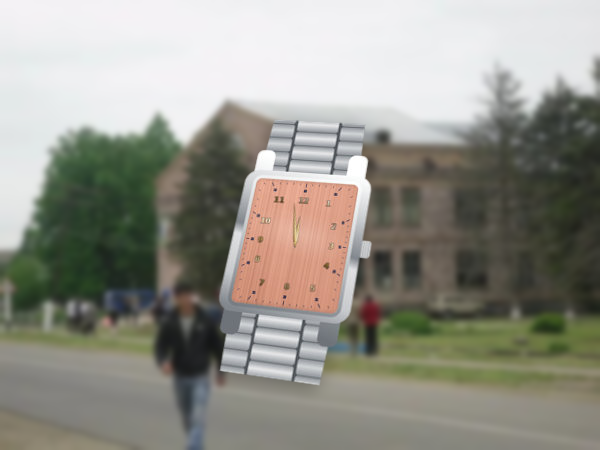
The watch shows 11.58
